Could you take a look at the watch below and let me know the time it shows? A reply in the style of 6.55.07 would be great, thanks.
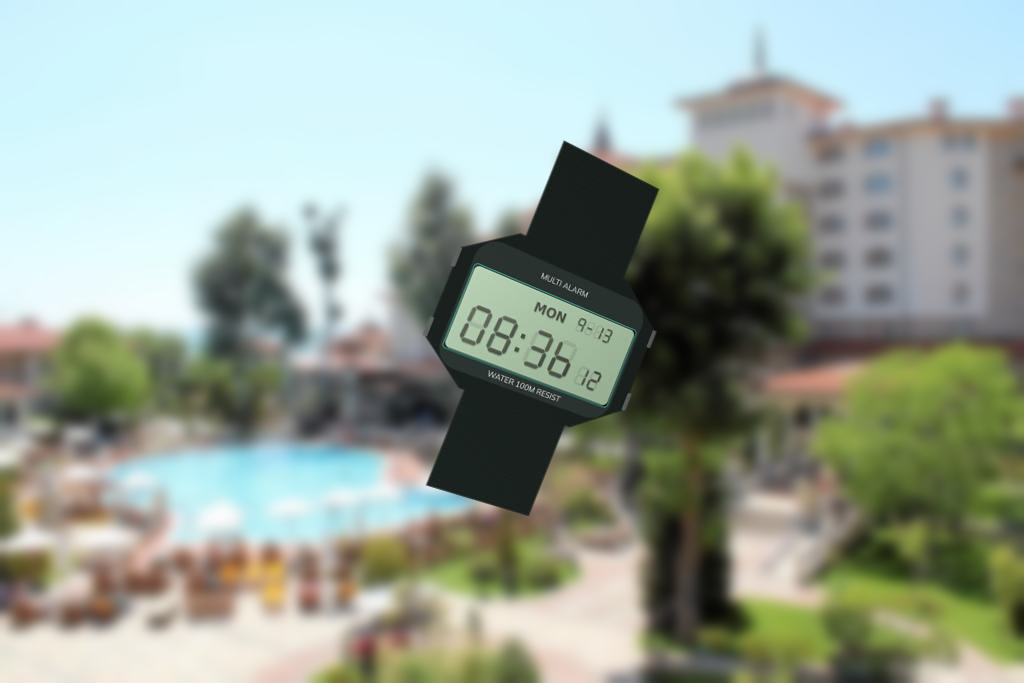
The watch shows 8.36.12
